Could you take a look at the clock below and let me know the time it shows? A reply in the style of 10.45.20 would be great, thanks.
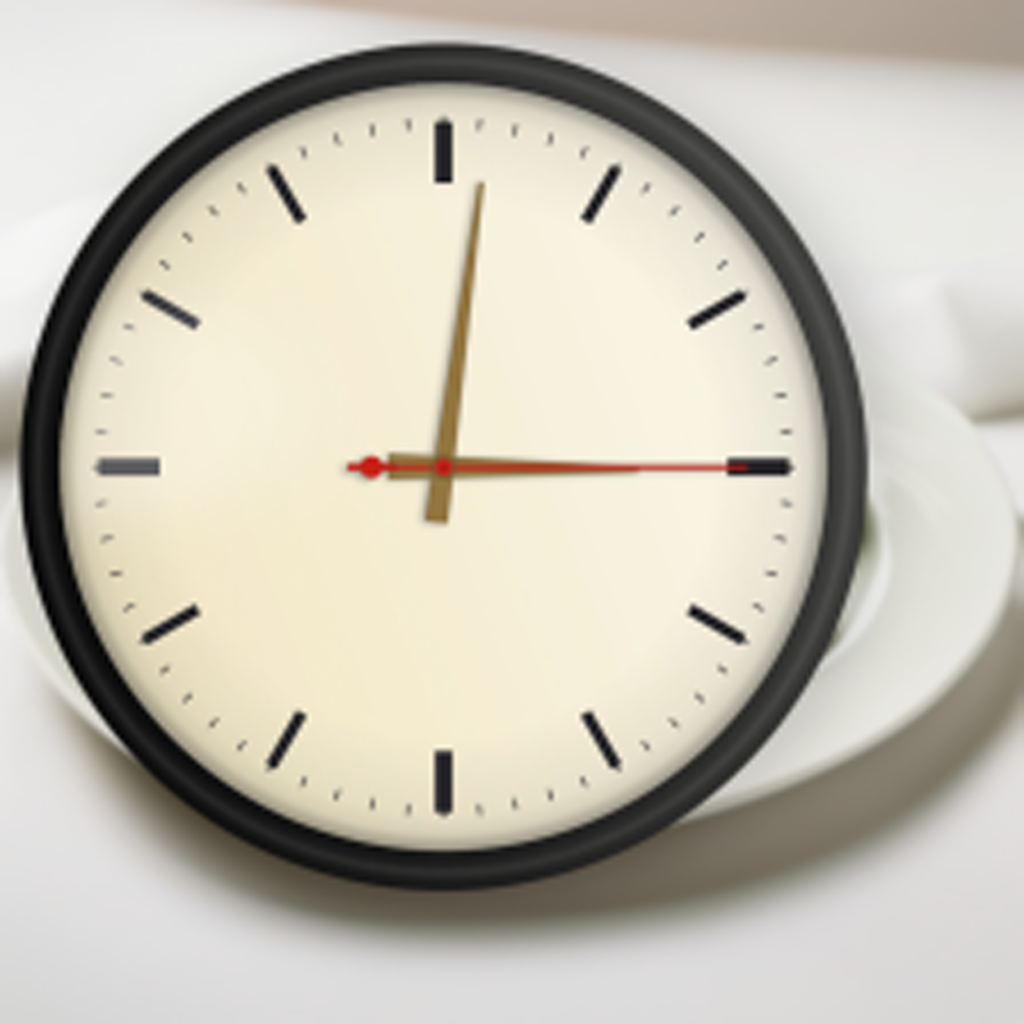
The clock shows 3.01.15
